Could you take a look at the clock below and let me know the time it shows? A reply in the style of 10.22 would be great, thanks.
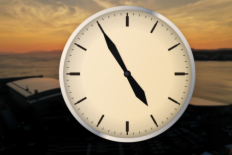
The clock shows 4.55
